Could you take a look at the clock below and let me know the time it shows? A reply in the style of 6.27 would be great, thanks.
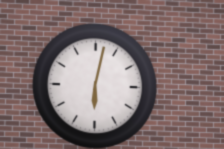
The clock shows 6.02
